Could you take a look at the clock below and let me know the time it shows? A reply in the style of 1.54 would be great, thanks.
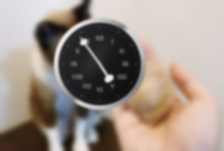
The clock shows 4.54
